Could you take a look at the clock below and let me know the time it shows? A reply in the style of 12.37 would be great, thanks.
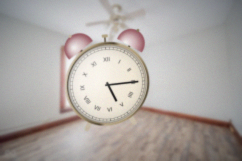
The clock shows 5.15
